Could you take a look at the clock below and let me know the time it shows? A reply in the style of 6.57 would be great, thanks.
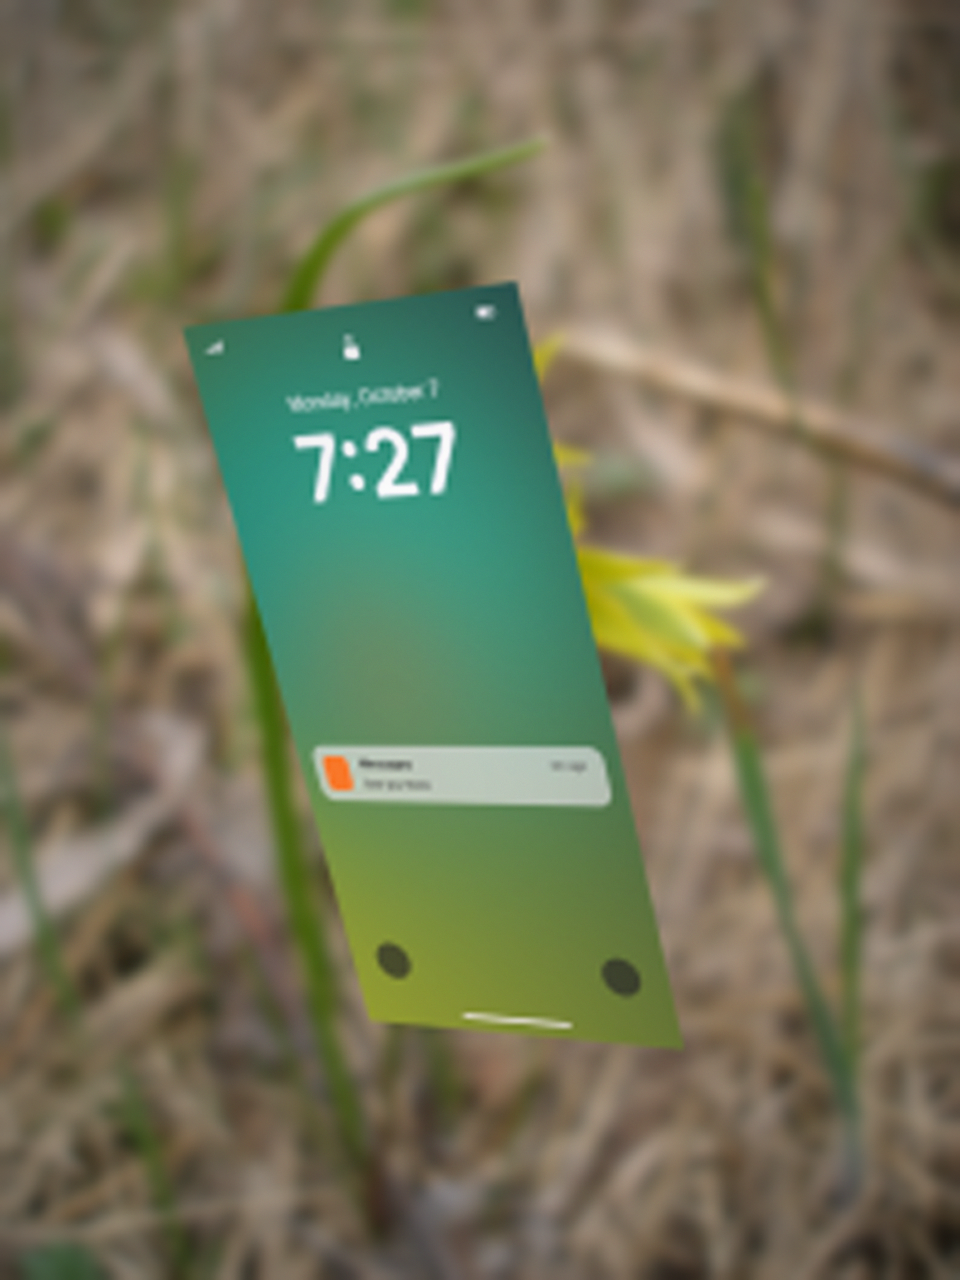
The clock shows 7.27
